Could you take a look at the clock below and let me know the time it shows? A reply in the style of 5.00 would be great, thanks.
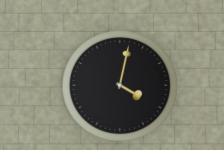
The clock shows 4.02
